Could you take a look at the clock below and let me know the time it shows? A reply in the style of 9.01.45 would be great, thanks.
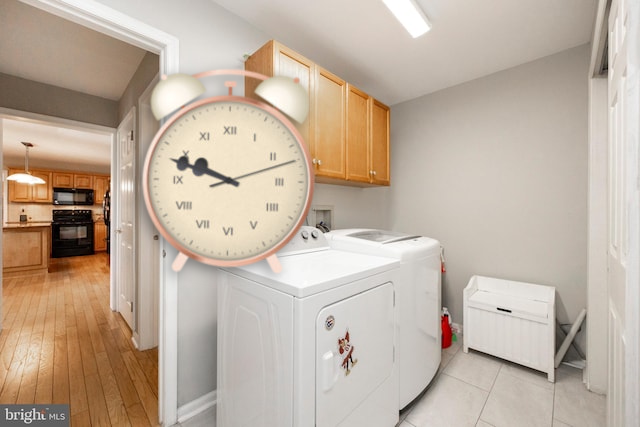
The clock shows 9.48.12
